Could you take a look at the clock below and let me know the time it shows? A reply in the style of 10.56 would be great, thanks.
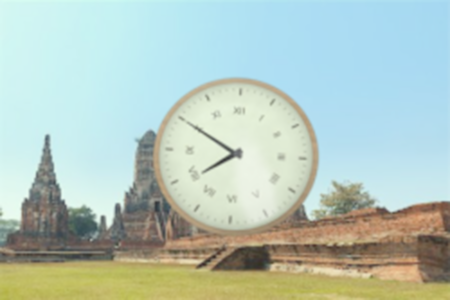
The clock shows 7.50
